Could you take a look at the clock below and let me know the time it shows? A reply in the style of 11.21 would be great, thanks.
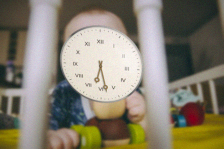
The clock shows 6.28
